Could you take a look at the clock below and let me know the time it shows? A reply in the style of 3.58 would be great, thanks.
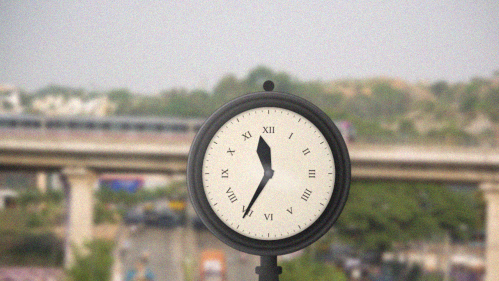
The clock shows 11.35
